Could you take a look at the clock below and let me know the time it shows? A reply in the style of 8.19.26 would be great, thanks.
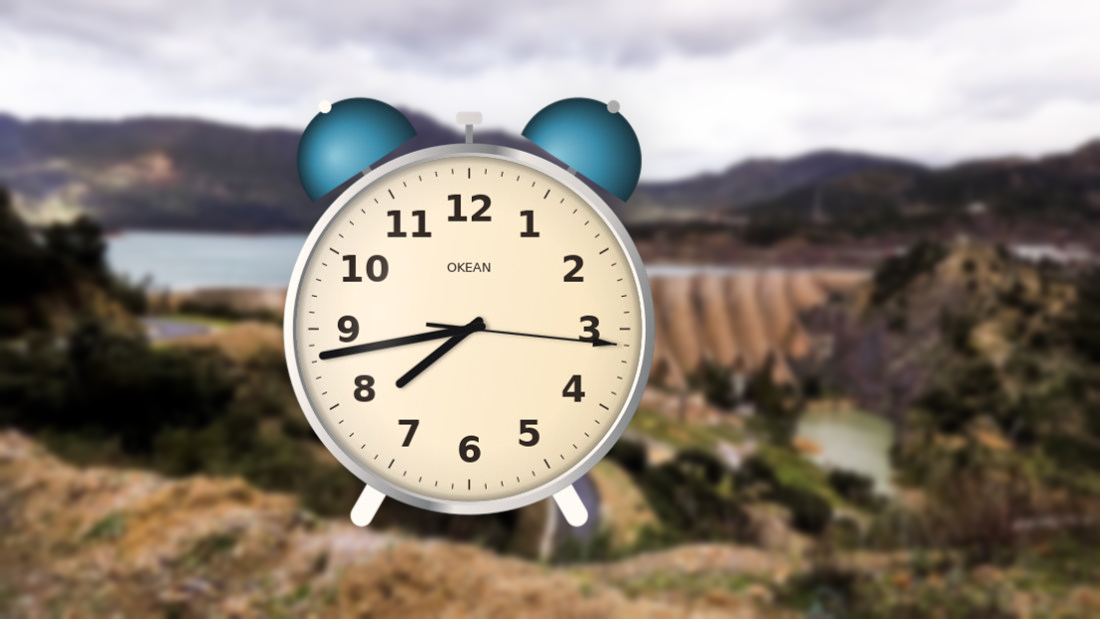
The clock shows 7.43.16
